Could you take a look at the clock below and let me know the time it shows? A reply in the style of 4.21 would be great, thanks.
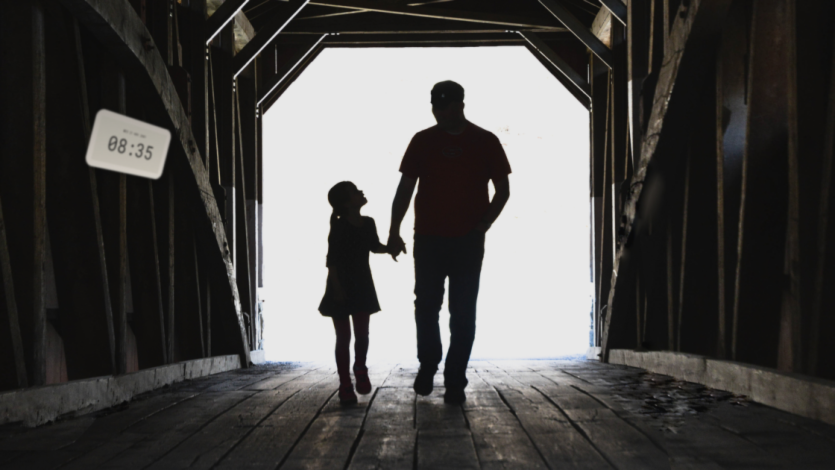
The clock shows 8.35
